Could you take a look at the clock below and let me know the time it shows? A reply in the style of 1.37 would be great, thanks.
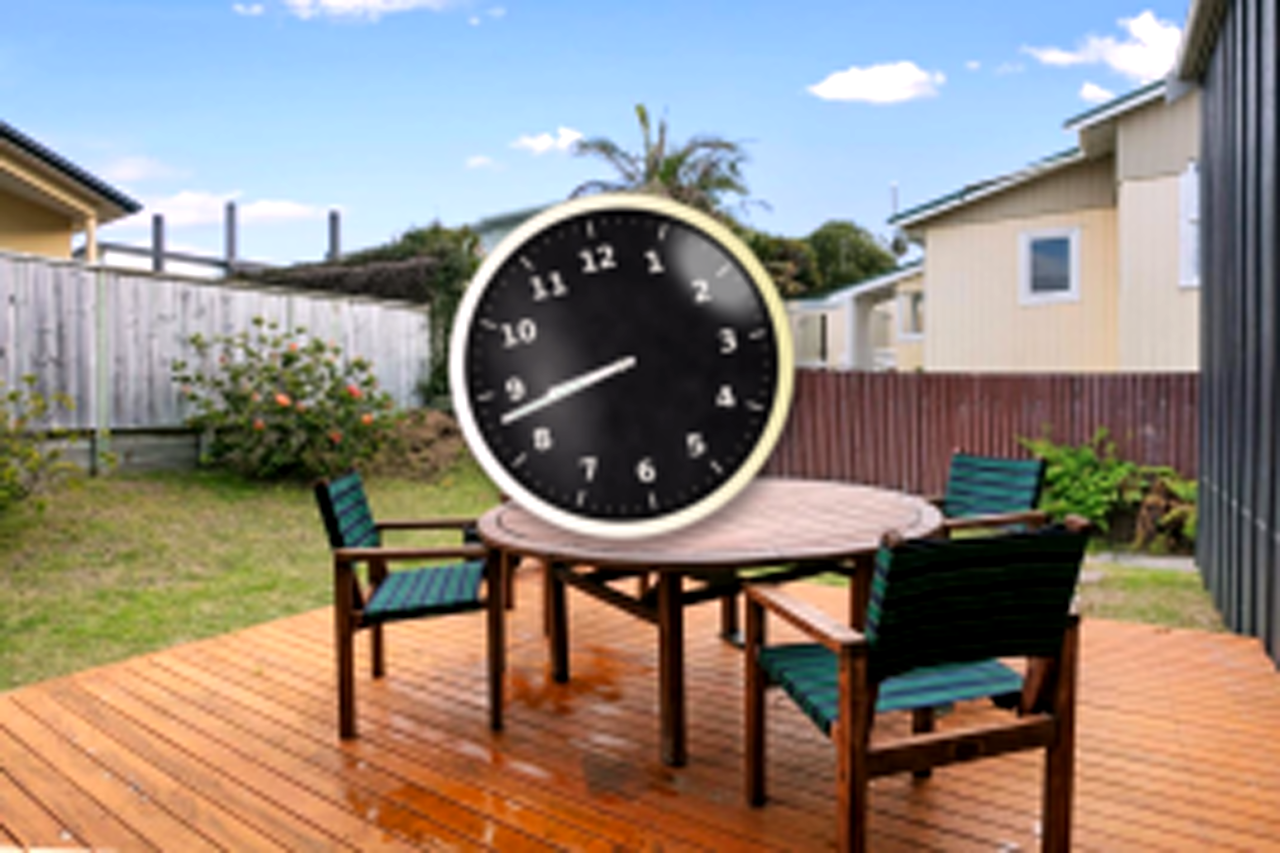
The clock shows 8.43
